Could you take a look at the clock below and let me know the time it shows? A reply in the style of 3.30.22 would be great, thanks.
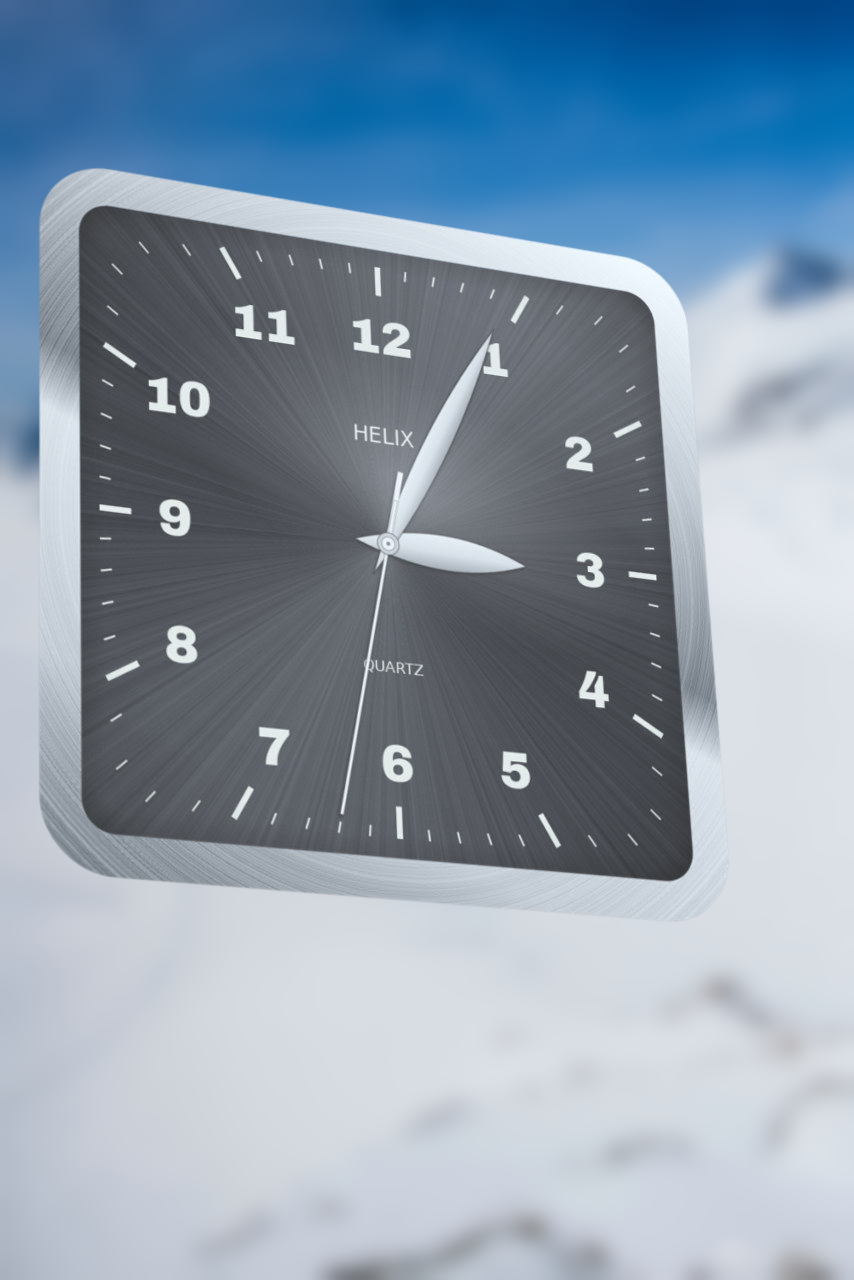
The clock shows 3.04.32
